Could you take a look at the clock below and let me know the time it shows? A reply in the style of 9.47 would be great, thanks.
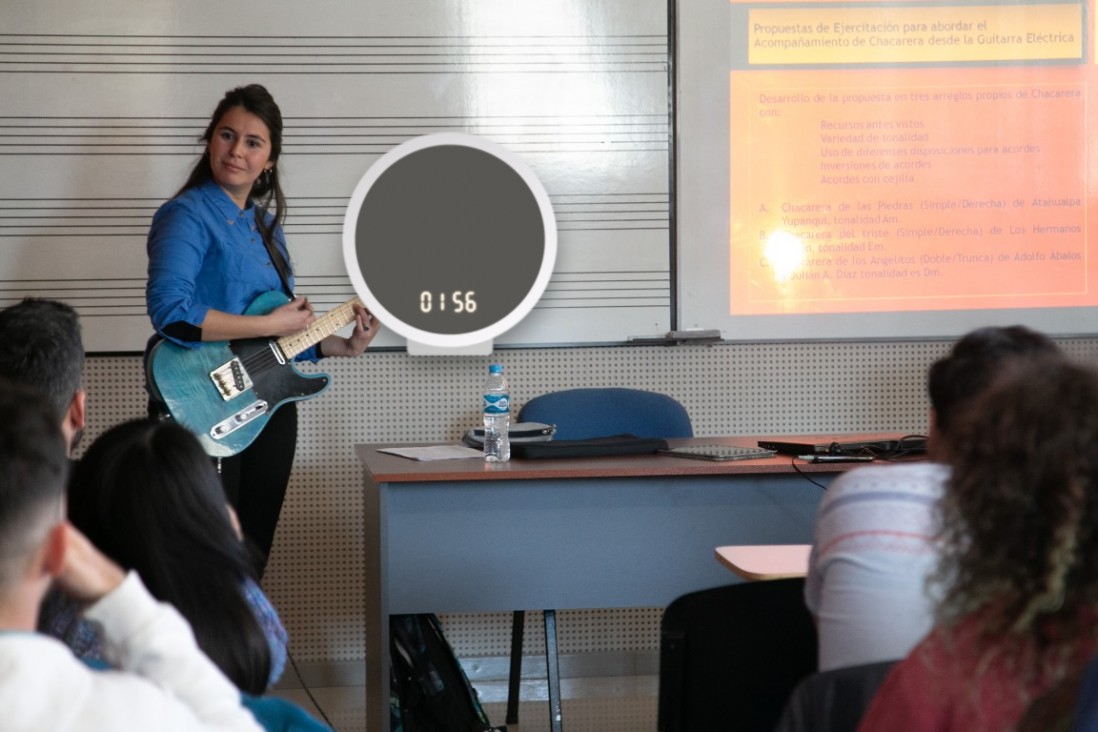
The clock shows 1.56
